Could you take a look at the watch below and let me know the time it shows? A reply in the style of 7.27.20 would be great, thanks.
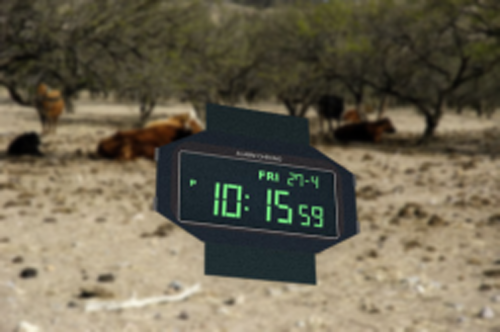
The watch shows 10.15.59
